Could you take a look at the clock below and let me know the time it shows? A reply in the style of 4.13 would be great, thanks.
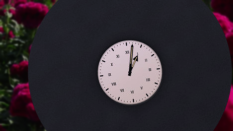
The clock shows 1.02
